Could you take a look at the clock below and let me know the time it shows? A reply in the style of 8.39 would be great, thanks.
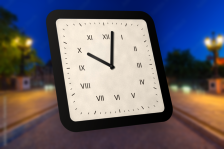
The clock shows 10.02
